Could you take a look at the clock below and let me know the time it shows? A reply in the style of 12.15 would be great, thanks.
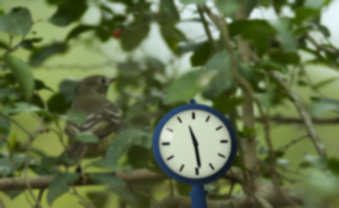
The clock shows 11.29
